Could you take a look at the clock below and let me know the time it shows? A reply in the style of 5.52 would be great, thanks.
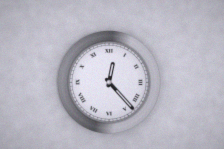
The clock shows 12.23
